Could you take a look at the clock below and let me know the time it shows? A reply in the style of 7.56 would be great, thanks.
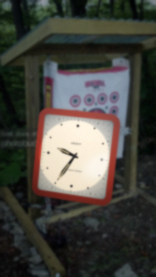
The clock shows 9.35
